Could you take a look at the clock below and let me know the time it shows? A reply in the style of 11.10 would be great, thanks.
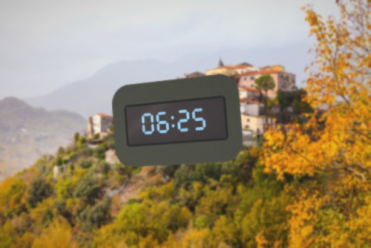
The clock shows 6.25
